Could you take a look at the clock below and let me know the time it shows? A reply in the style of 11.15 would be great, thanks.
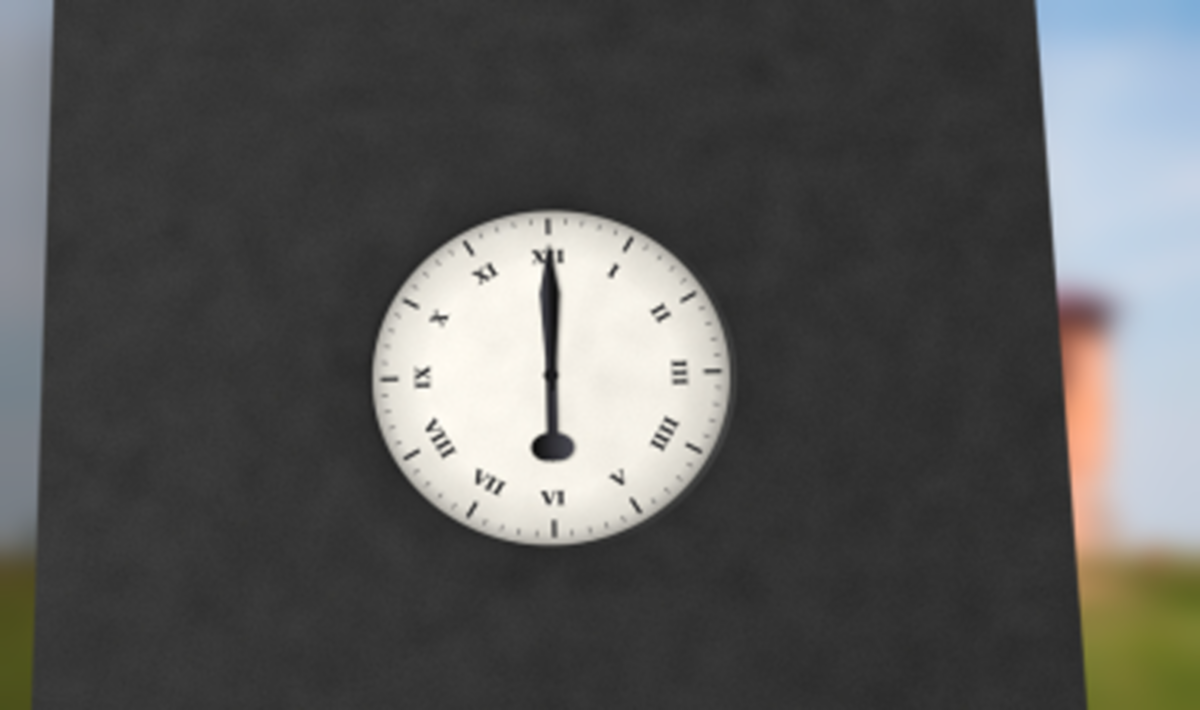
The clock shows 6.00
